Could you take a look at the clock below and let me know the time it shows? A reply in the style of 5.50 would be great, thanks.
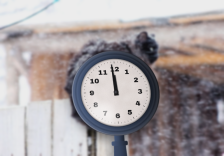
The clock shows 11.59
